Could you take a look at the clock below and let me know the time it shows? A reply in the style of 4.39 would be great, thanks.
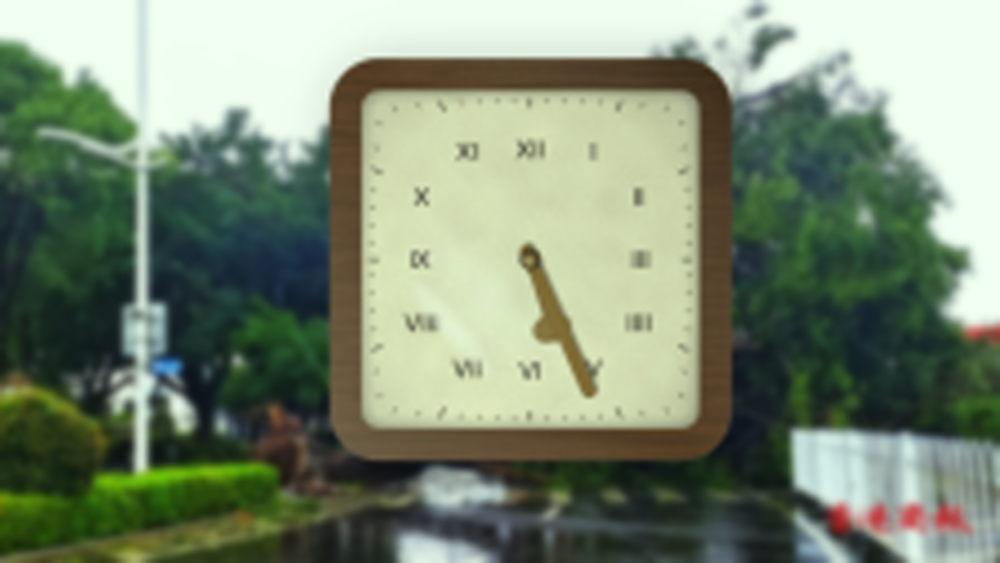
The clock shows 5.26
